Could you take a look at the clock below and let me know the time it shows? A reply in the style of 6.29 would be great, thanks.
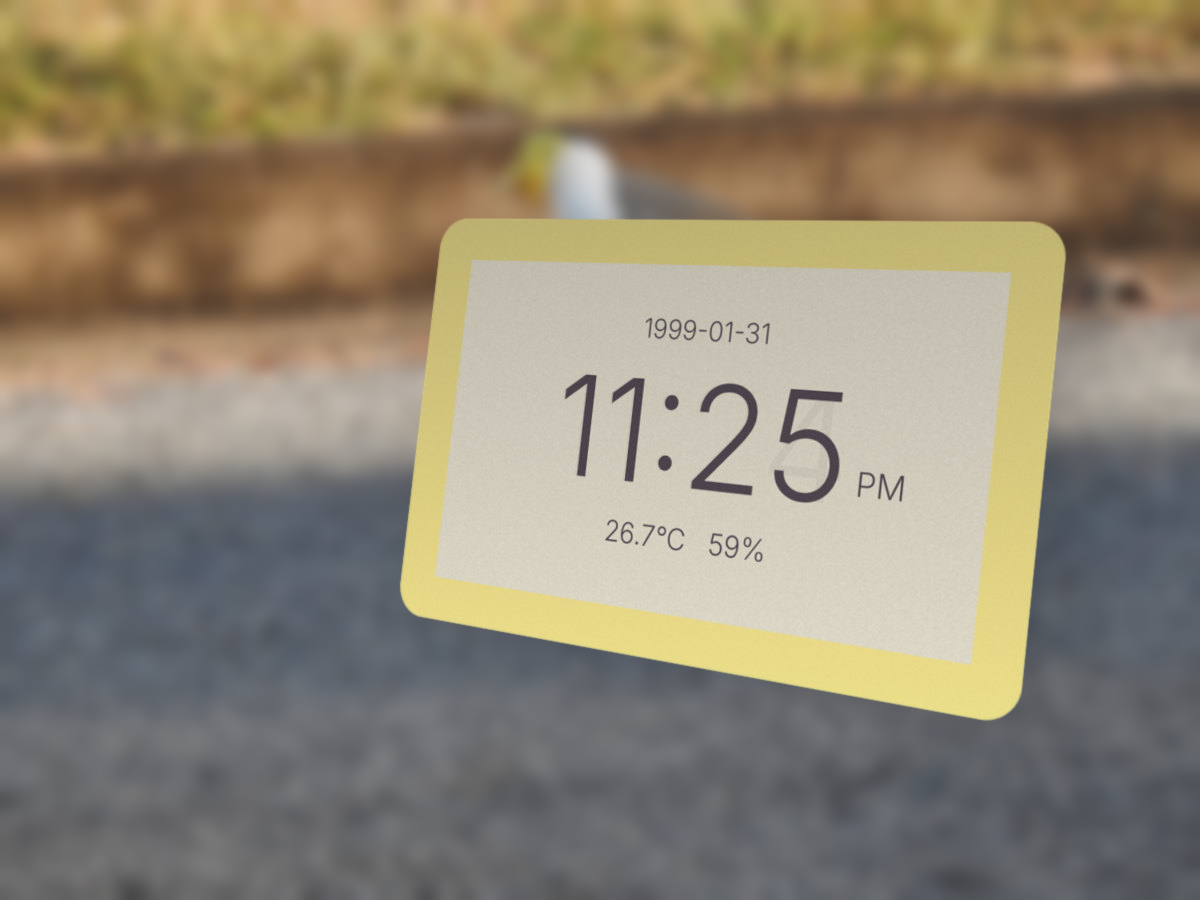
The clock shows 11.25
